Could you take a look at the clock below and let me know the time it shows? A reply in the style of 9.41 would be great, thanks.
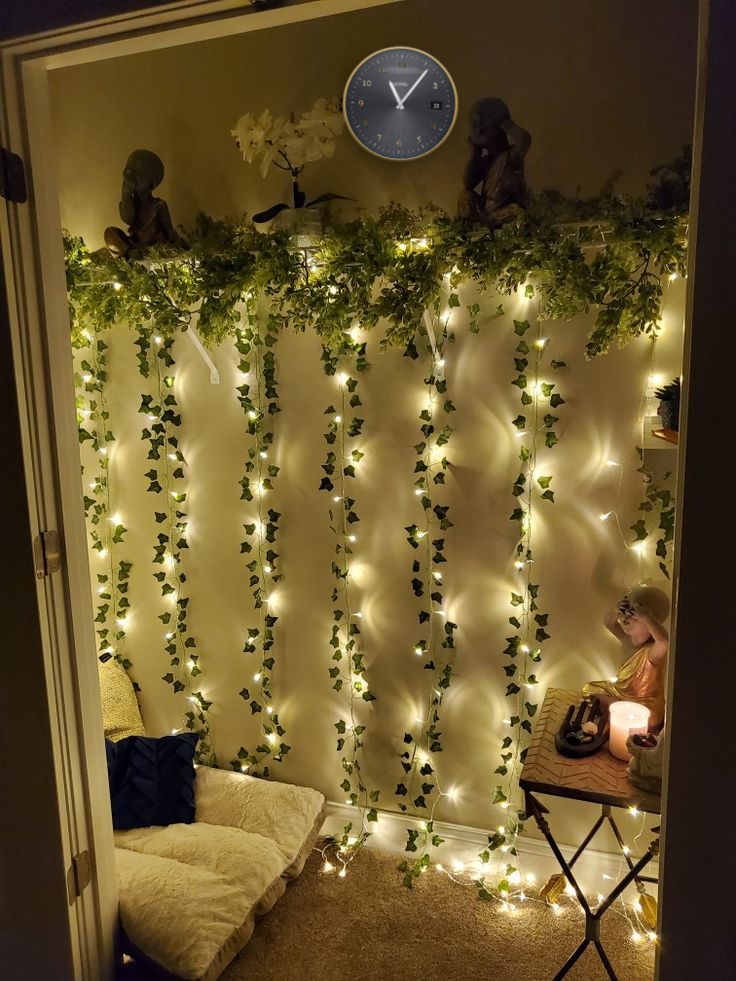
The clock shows 11.06
